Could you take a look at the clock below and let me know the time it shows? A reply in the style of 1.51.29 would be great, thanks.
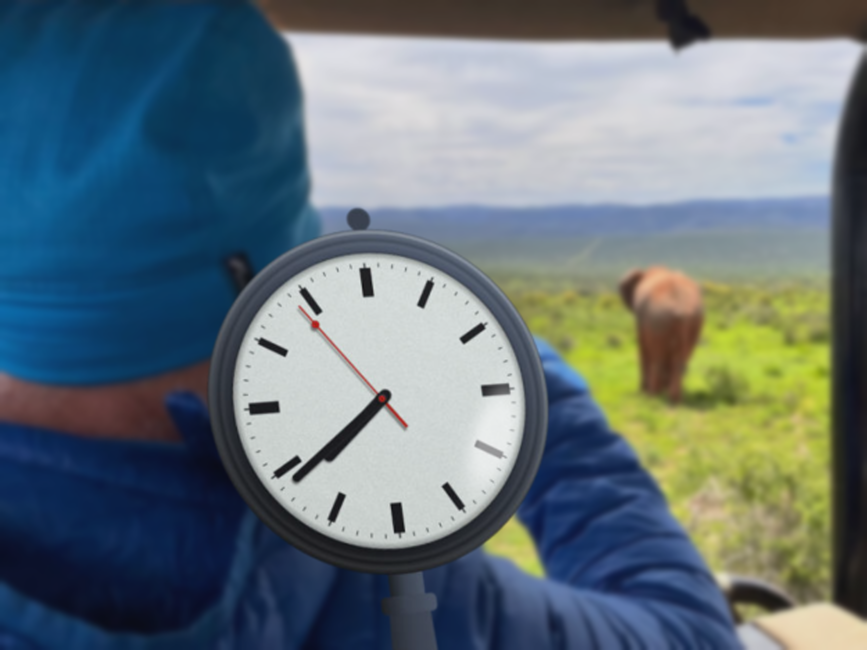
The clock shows 7.38.54
